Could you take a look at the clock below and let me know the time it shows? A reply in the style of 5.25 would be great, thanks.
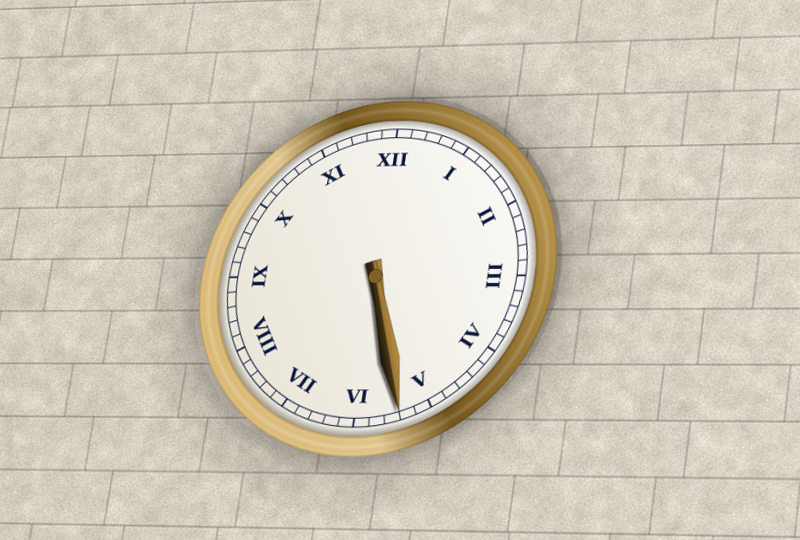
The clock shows 5.27
